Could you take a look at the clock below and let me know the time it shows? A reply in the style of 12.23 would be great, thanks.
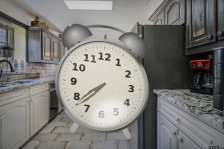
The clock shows 7.38
